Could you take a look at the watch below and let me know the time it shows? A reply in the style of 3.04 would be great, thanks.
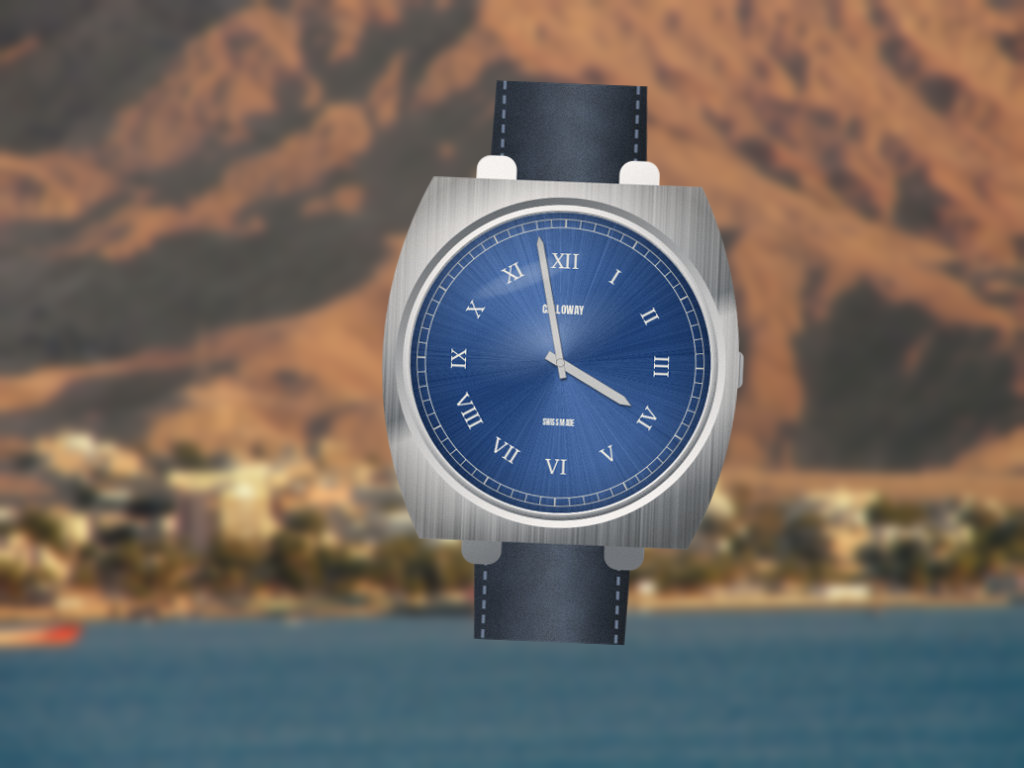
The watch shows 3.58
